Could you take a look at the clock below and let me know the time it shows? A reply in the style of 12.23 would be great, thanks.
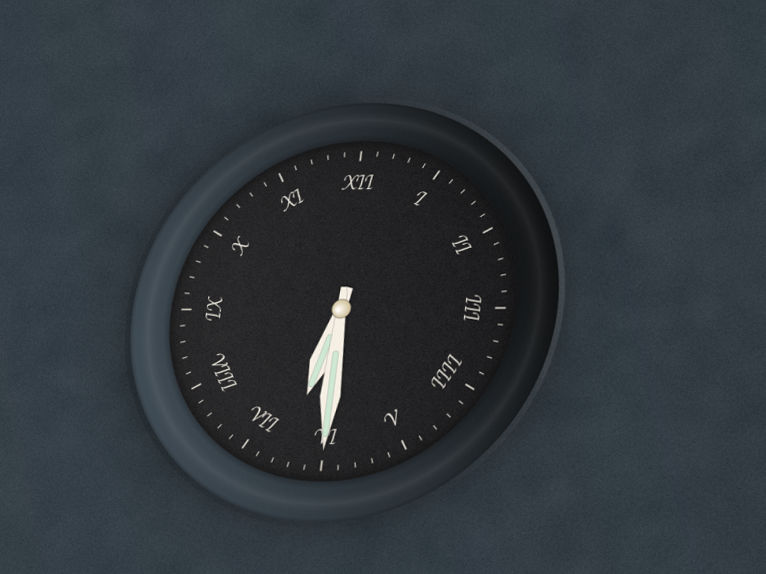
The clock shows 6.30
